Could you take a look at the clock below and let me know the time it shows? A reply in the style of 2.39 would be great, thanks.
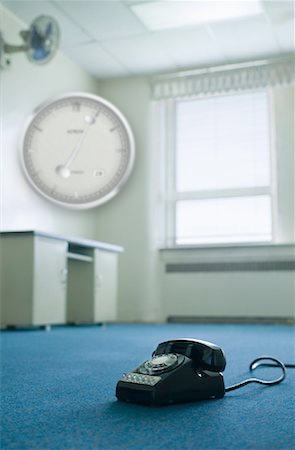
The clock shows 7.04
